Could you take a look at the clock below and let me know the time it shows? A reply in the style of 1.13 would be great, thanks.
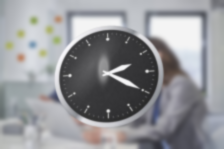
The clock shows 2.20
